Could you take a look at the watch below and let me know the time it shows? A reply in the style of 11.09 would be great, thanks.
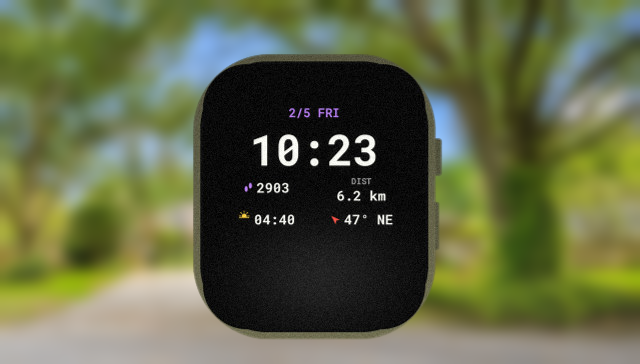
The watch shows 10.23
